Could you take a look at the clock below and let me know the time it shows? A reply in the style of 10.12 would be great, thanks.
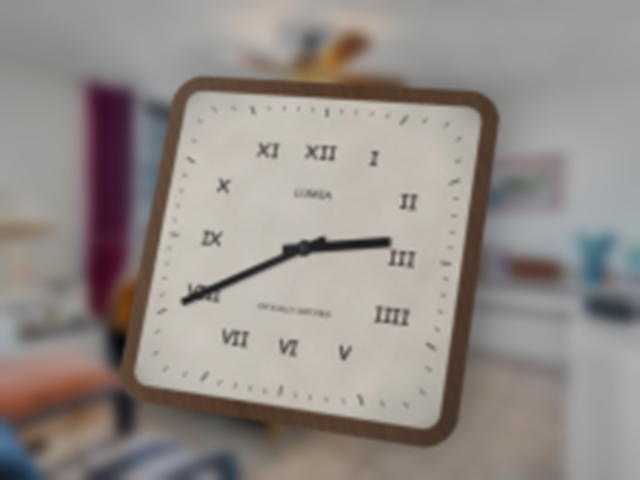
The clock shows 2.40
